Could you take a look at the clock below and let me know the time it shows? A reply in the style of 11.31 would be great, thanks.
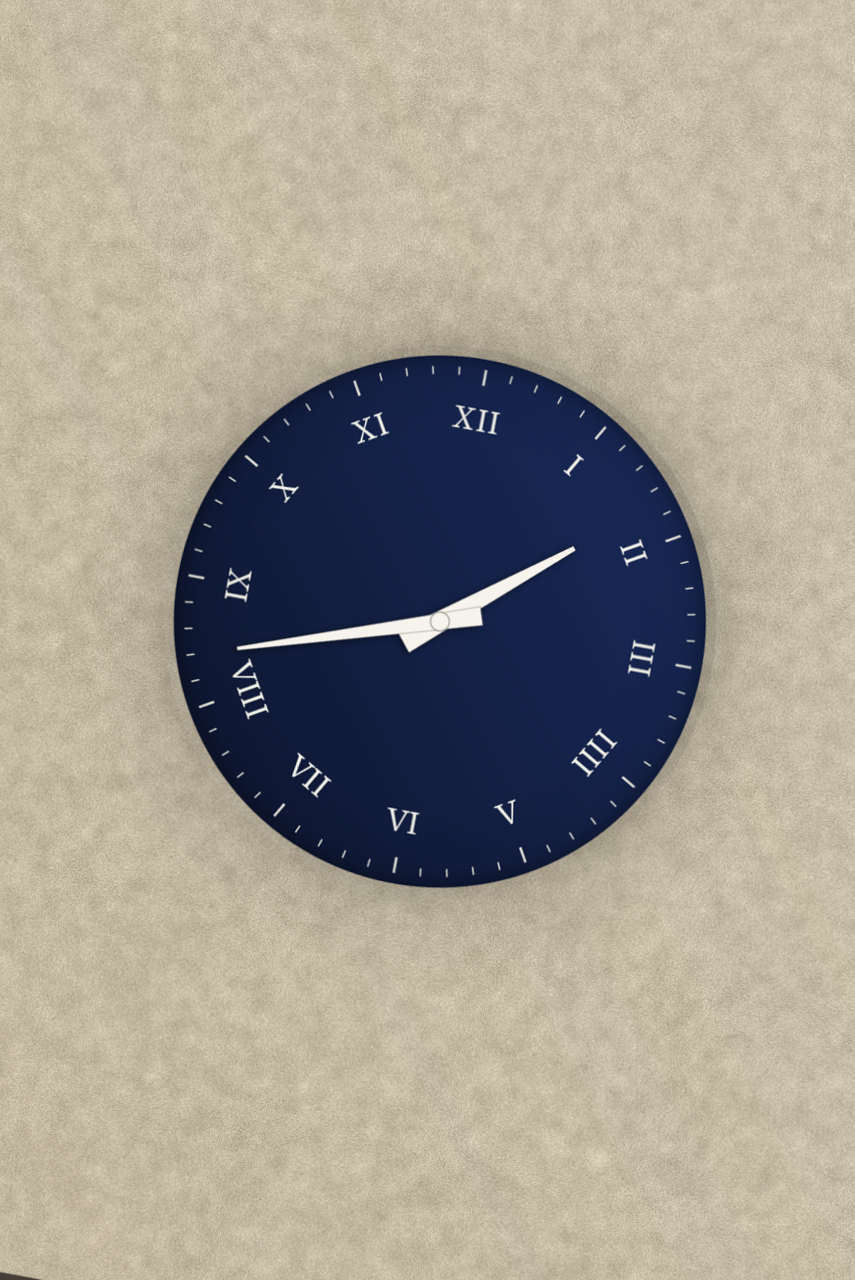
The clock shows 1.42
